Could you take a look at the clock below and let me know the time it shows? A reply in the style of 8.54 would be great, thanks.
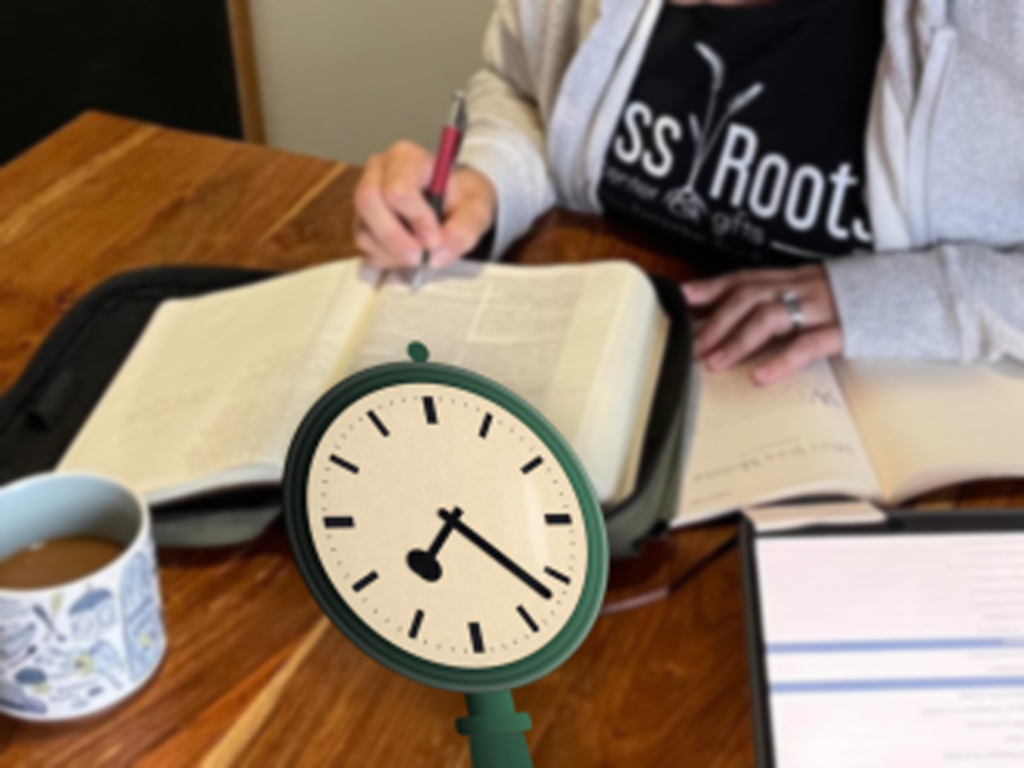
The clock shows 7.22
